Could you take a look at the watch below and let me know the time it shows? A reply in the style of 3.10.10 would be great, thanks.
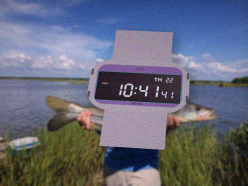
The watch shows 10.41.41
